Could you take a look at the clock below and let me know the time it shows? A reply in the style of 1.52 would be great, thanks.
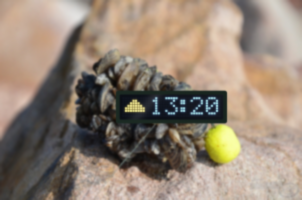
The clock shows 13.20
